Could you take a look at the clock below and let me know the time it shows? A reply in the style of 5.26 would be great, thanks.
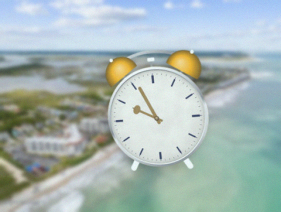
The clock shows 9.56
